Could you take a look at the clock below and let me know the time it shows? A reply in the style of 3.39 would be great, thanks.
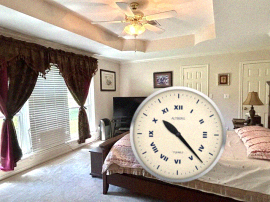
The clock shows 10.23
